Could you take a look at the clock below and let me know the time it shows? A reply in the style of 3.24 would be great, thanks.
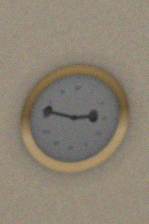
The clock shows 2.47
